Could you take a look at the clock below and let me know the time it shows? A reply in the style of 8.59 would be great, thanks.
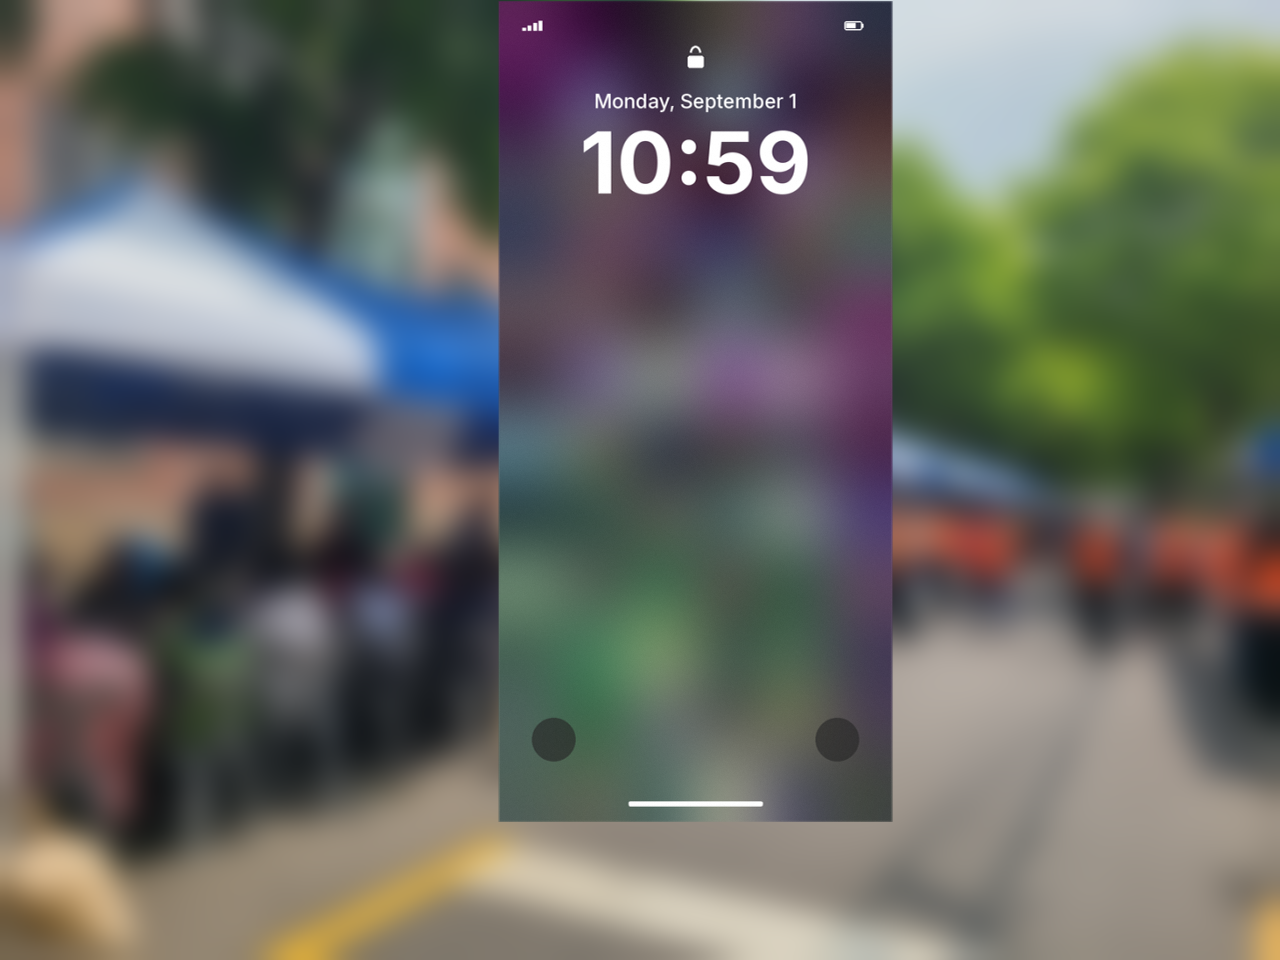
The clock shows 10.59
